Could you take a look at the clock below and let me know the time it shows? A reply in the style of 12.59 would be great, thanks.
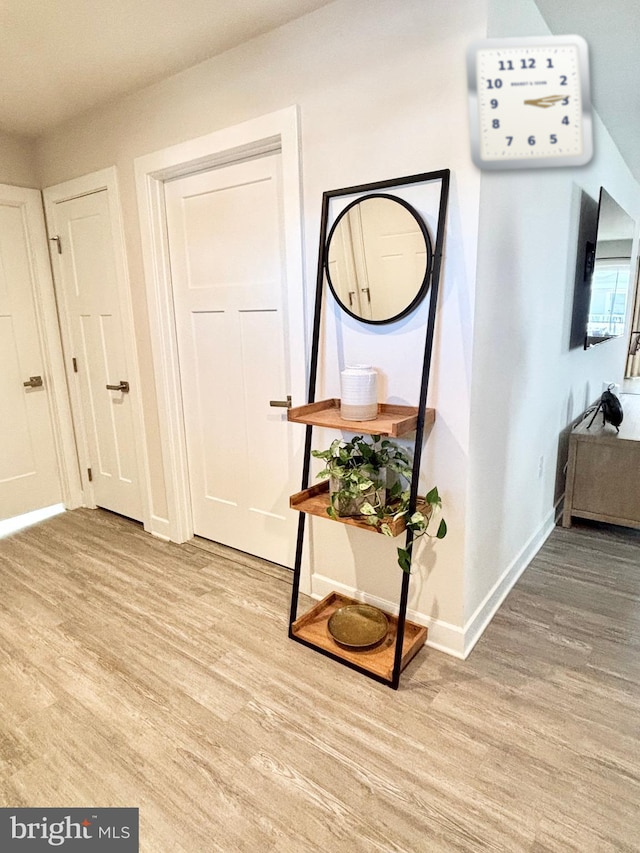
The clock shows 3.14
